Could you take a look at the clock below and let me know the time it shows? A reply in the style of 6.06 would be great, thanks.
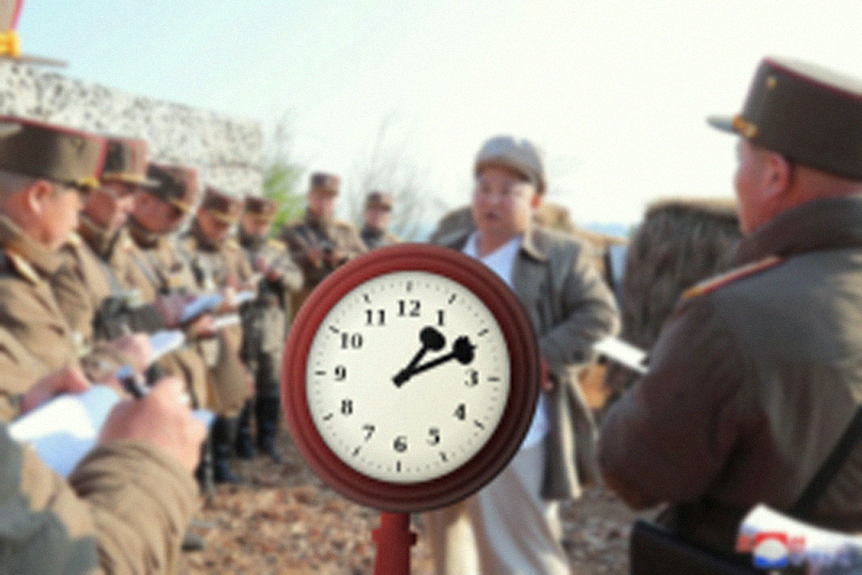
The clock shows 1.11
